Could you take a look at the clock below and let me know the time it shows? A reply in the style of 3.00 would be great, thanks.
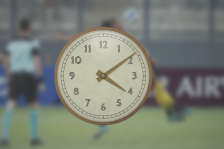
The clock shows 4.09
